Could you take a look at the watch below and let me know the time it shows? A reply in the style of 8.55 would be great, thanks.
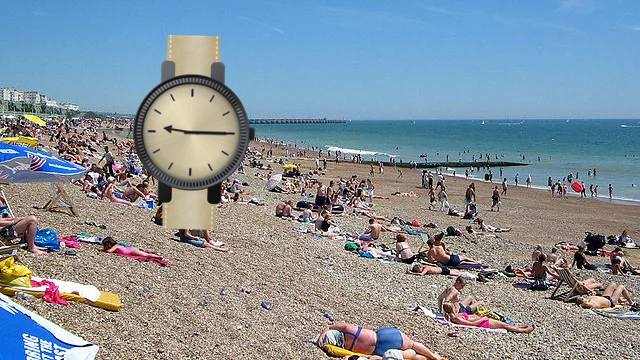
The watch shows 9.15
